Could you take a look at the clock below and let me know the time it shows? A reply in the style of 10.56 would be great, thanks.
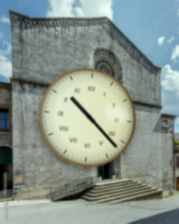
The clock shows 10.22
